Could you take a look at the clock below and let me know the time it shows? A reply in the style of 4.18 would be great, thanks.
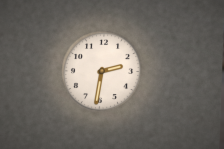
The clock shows 2.31
